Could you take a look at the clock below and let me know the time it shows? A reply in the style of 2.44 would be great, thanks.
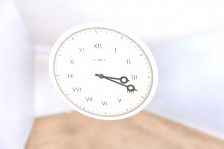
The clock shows 3.19
